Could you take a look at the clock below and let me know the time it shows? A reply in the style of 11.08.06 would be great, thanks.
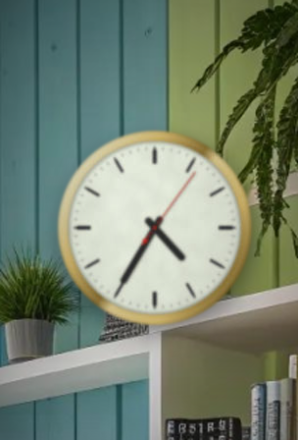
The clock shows 4.35.06
